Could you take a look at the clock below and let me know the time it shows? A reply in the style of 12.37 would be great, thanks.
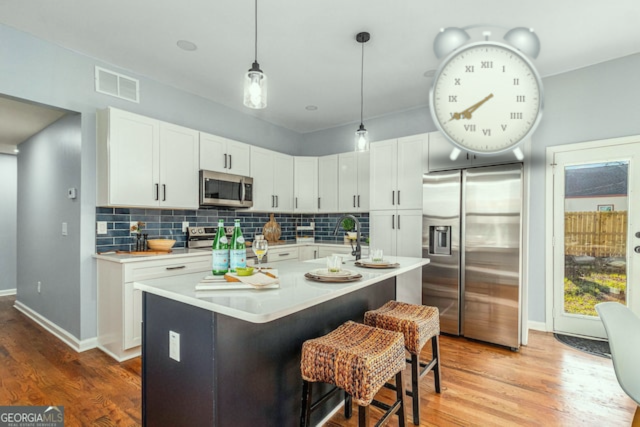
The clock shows 7.40
